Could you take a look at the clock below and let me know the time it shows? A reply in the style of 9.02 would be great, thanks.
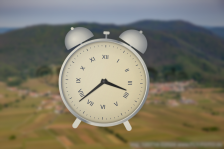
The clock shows 3.38
